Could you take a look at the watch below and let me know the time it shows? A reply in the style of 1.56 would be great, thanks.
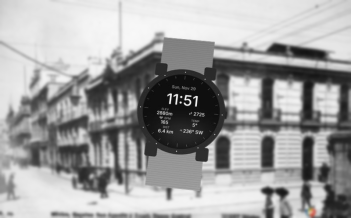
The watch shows 11.51
